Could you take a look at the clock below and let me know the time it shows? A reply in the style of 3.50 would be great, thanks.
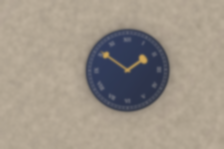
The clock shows 1.51
